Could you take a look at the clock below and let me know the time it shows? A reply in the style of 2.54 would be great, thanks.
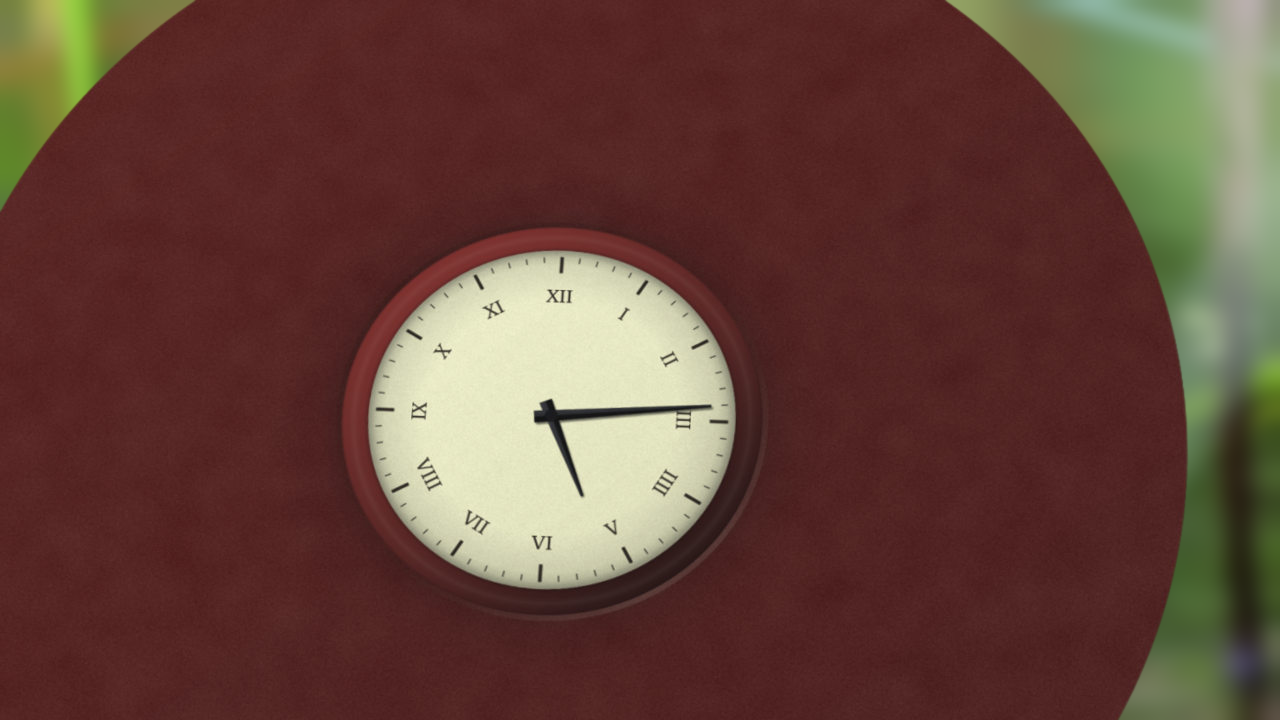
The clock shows 5.14
